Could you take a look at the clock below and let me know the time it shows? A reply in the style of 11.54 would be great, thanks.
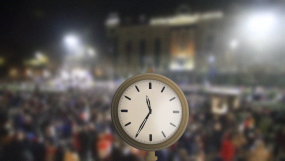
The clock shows 11.35
